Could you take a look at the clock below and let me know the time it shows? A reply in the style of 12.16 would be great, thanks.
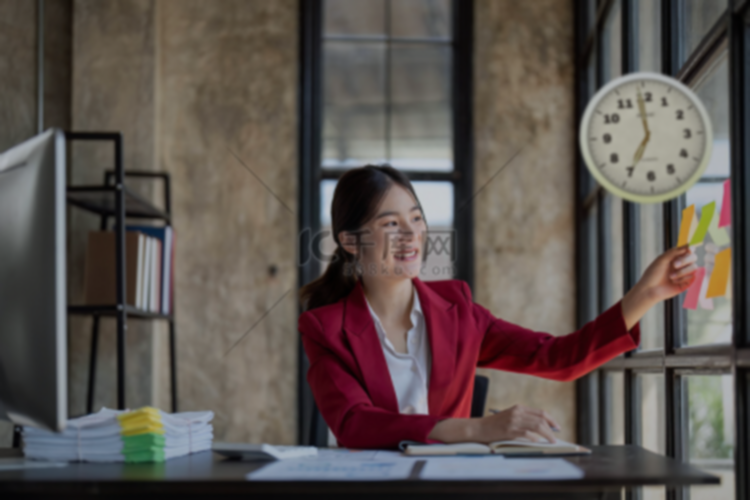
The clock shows 6.59
